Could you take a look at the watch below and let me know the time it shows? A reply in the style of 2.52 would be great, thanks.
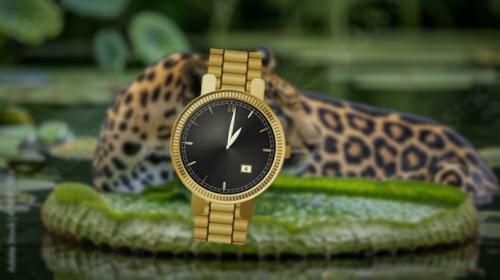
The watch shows 1.01
